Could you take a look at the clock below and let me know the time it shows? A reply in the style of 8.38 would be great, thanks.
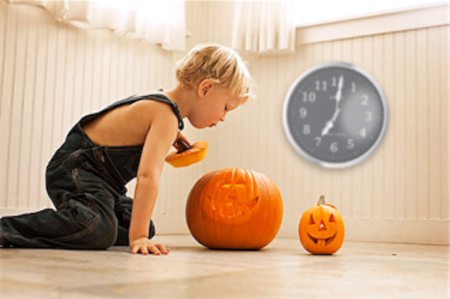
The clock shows 7.01
